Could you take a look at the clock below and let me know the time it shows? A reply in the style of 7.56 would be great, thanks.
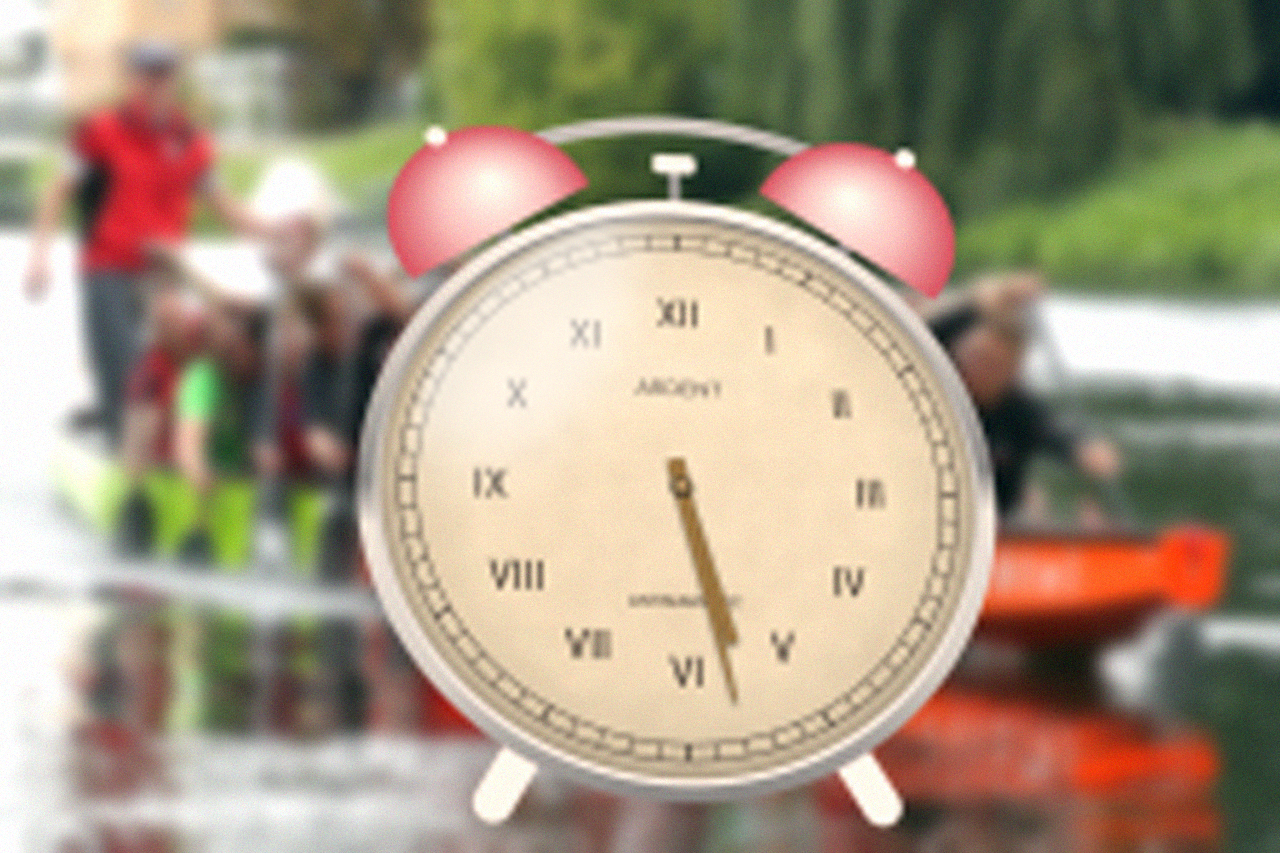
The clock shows 5.28
